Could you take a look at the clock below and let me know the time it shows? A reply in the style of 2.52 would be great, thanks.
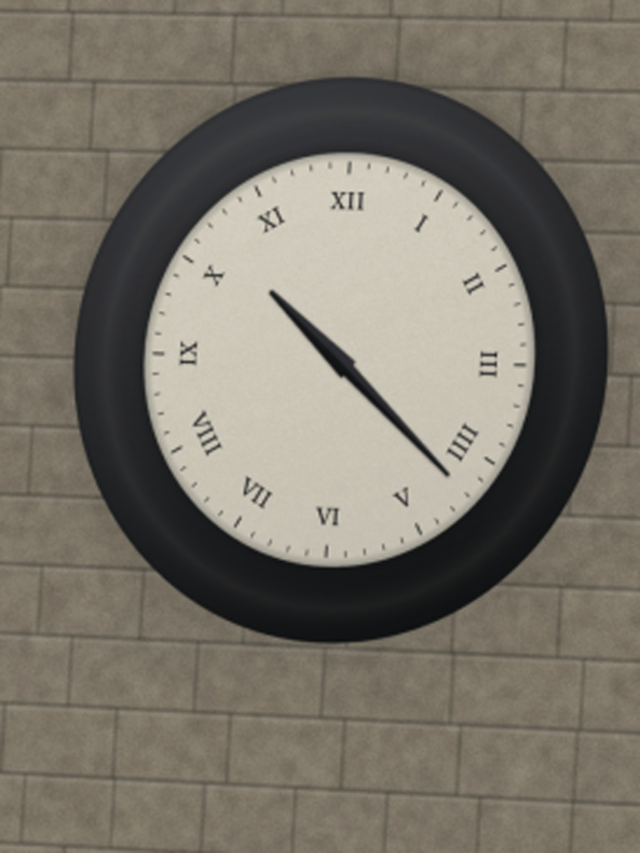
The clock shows 10.22
